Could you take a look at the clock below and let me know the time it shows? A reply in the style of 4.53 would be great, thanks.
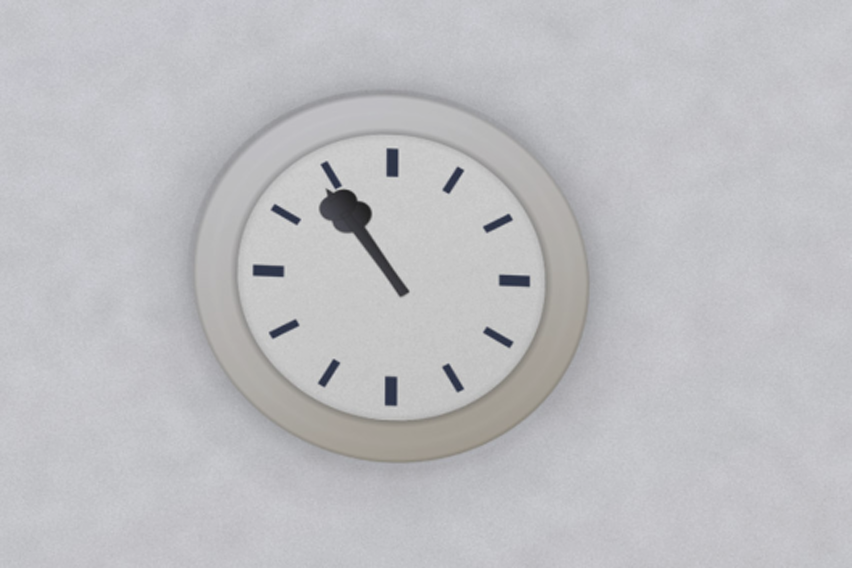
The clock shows 10.54
